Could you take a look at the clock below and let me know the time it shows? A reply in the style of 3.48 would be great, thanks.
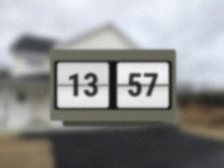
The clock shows 13.57
